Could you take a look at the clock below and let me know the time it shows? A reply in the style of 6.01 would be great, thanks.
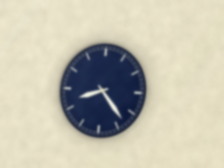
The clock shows 8.23
